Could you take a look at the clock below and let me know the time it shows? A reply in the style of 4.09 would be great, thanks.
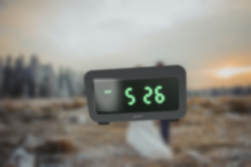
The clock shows 5.26
